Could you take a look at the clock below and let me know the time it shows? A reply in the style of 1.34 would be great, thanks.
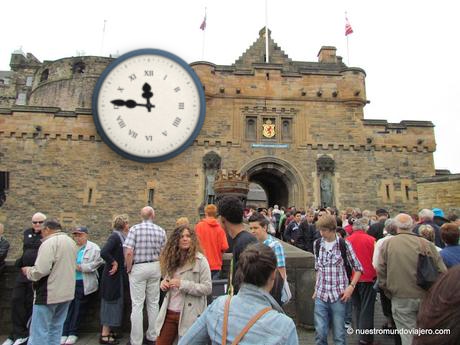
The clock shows 11.46
